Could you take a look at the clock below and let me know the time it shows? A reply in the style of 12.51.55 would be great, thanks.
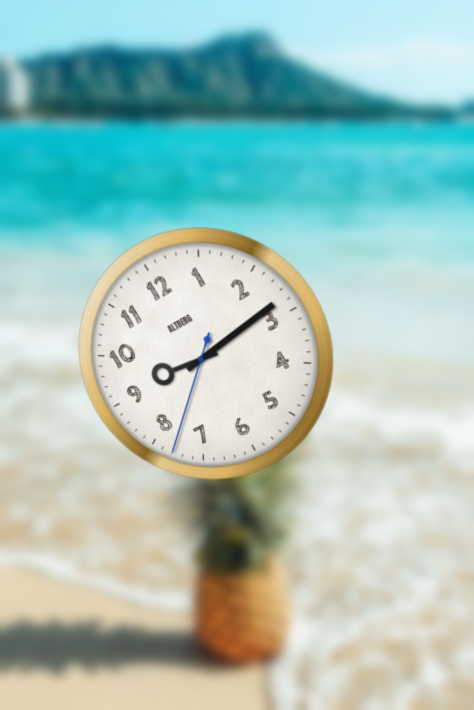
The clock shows 9.13.38
